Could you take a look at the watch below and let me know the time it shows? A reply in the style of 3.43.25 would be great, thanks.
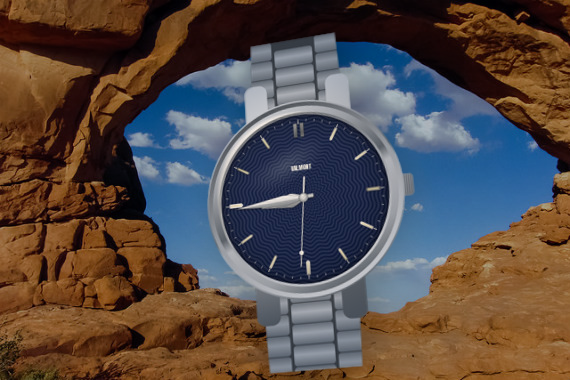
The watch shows 8.44.31
